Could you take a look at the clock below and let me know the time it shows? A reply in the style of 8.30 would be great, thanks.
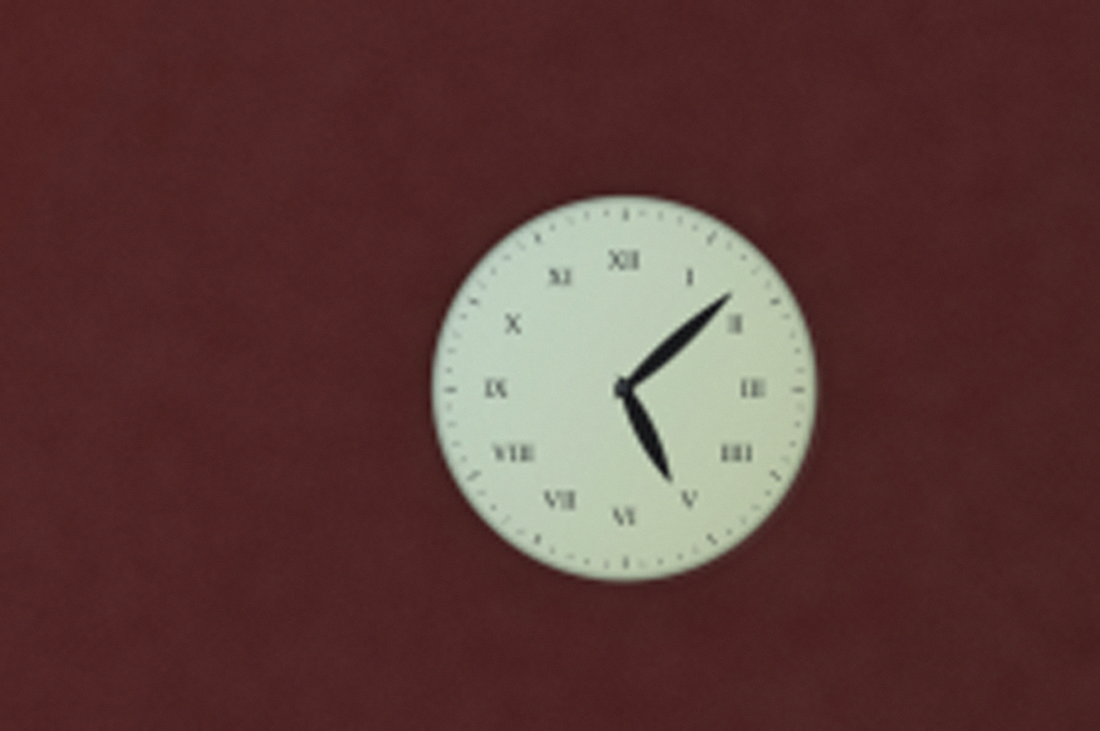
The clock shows 5.08
